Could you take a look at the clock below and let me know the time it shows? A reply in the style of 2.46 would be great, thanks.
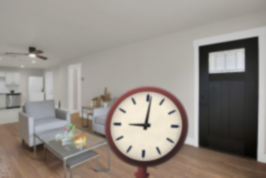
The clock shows 9.01
